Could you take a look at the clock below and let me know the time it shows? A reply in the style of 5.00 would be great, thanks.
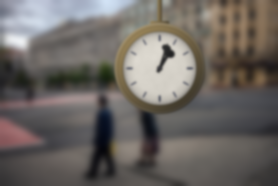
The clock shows 1.03
